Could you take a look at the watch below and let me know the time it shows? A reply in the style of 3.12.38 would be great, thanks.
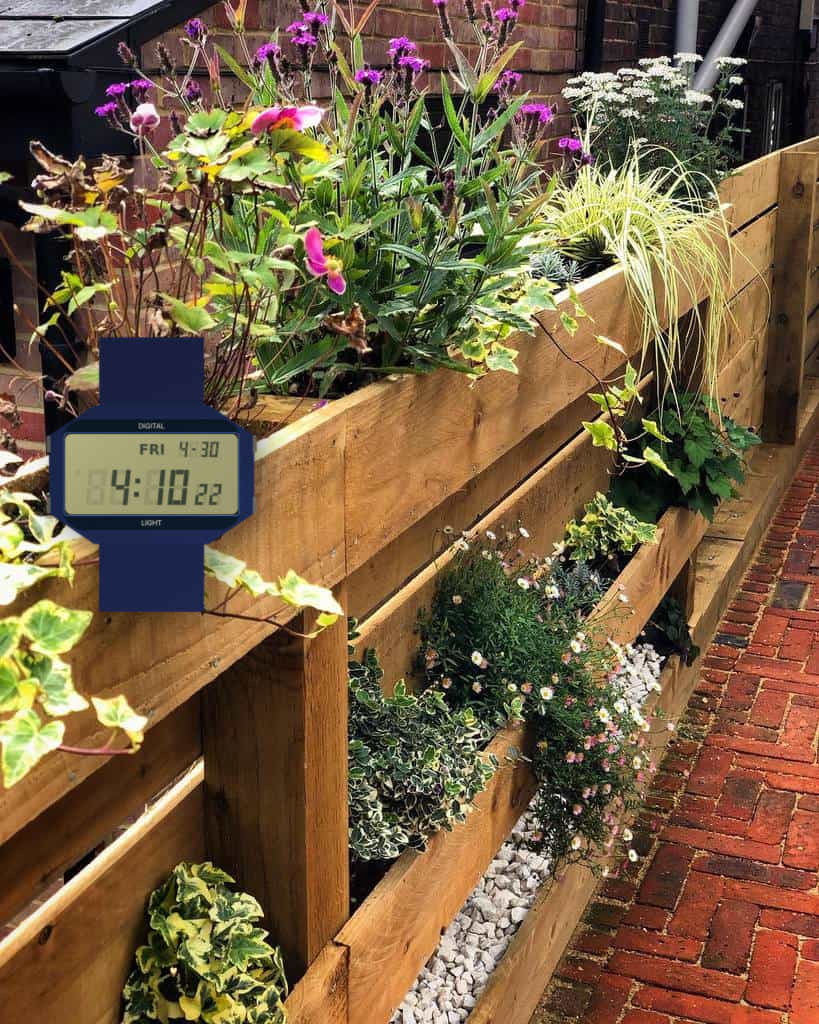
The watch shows 4.10.22
